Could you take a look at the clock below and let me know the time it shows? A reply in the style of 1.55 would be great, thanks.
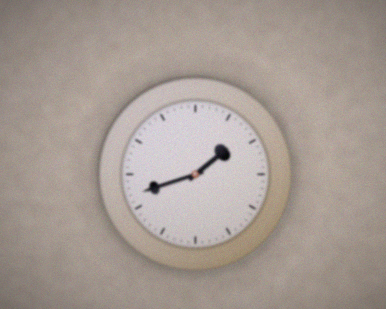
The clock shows 1.42
